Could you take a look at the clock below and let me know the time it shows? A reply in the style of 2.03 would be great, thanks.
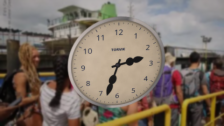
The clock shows 2.33
